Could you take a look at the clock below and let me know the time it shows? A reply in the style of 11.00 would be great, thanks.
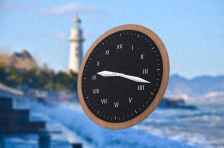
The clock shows 9.18
